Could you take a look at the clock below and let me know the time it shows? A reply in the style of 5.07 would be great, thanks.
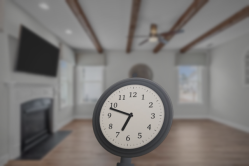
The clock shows 6.48
